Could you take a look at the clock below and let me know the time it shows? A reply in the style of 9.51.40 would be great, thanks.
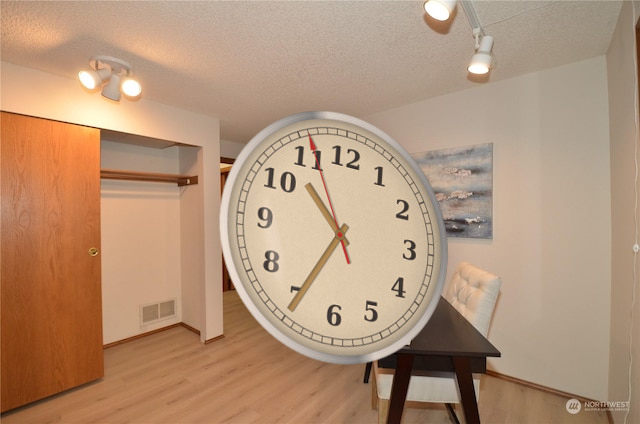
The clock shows 10.34.56
